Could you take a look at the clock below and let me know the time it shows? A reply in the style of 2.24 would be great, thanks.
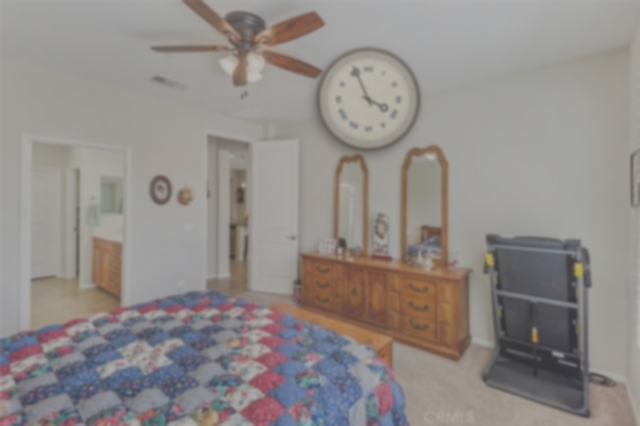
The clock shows 3.56
